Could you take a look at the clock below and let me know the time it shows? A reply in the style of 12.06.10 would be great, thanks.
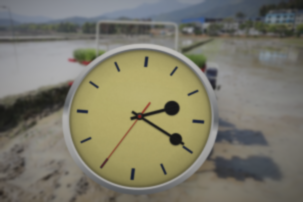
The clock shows 2.19.35
